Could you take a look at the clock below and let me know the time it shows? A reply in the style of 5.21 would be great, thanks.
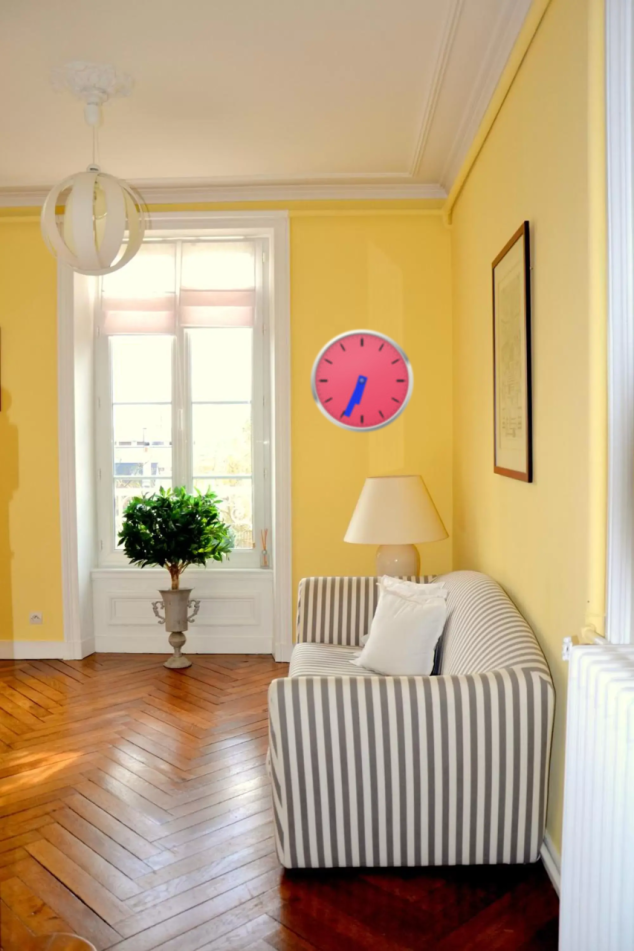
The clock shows 6.34
